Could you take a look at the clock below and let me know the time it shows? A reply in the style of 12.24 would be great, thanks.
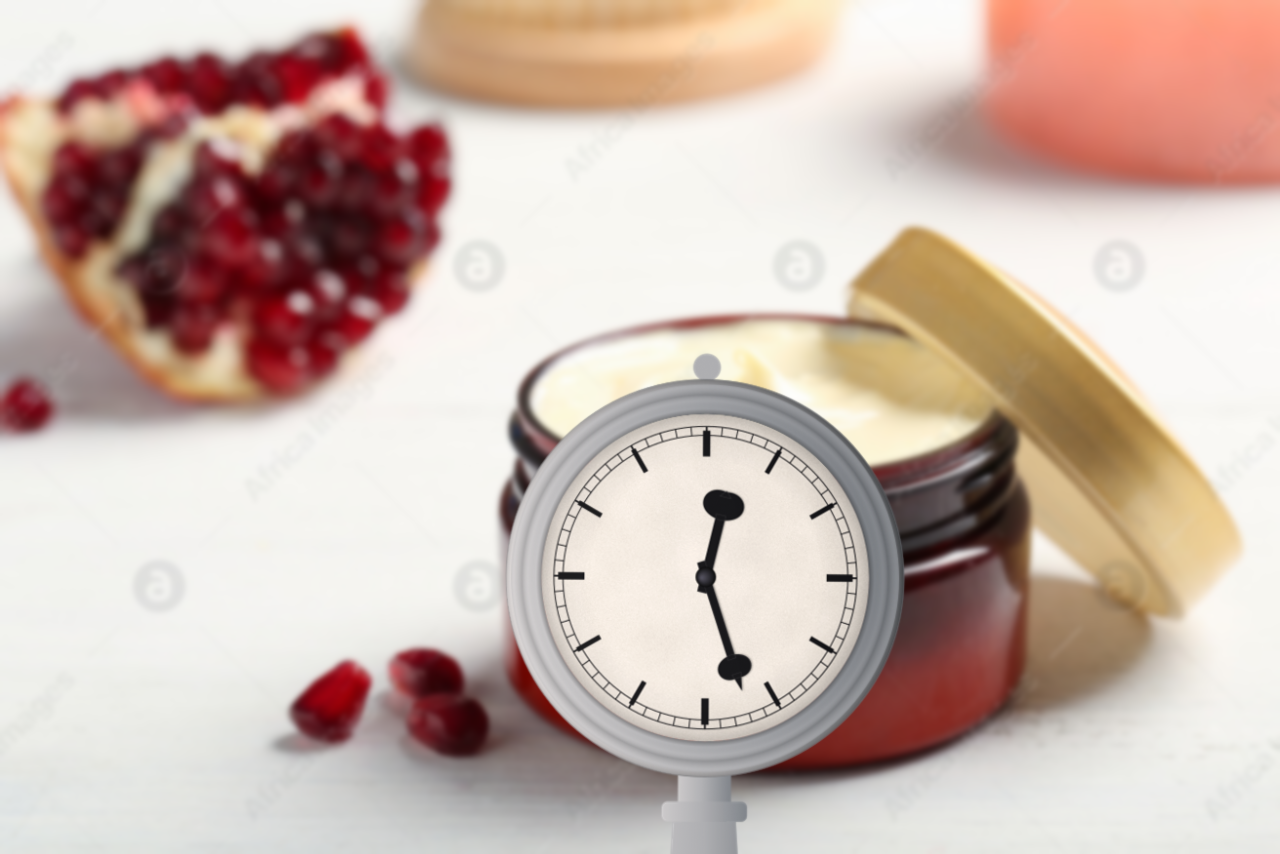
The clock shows 12.27
